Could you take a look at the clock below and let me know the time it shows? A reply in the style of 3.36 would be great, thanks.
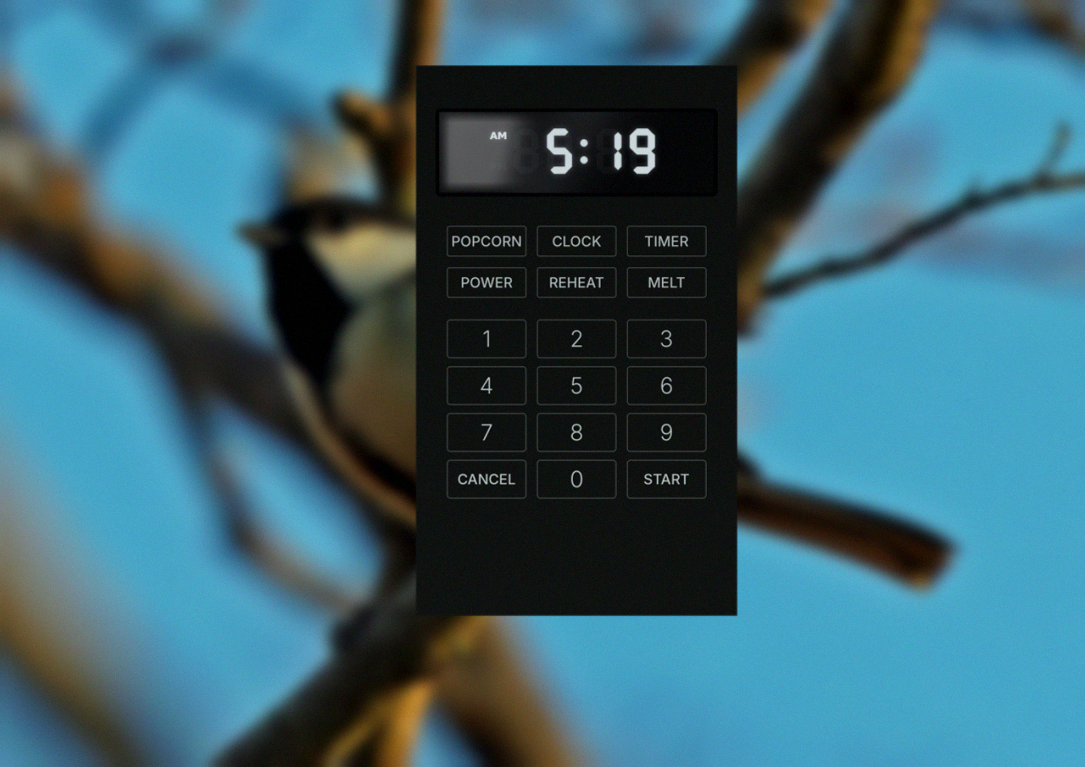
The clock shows 5.19
